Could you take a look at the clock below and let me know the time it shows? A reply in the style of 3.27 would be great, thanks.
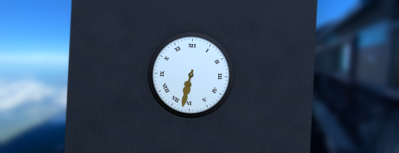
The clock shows 6.32
